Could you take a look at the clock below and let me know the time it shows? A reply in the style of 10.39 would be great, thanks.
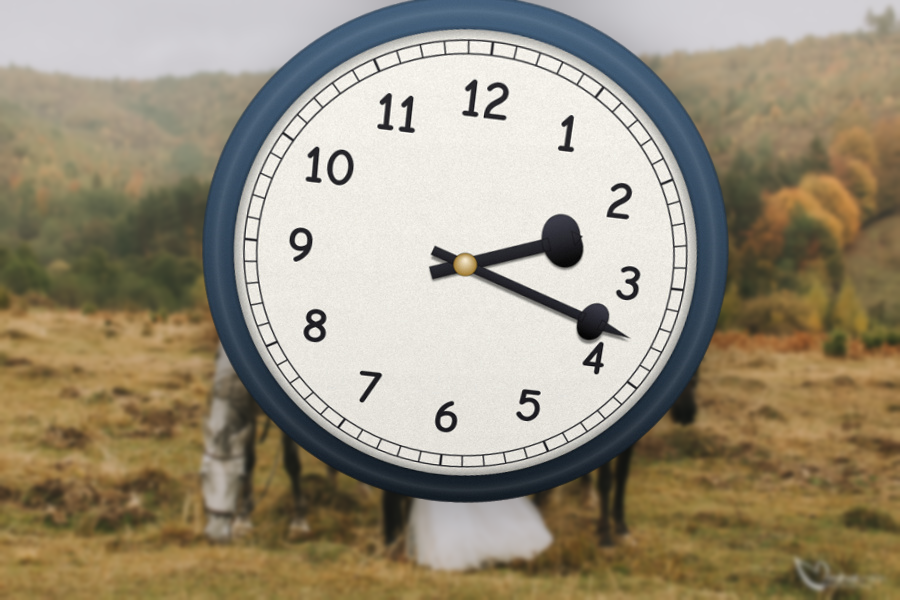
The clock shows 2.18
